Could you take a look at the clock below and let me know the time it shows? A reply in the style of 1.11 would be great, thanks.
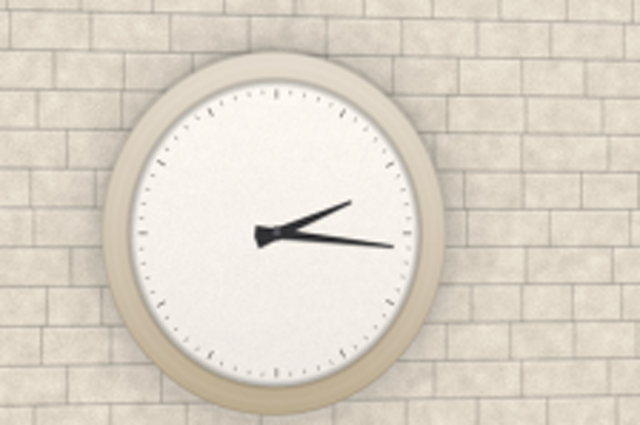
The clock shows 2.16
